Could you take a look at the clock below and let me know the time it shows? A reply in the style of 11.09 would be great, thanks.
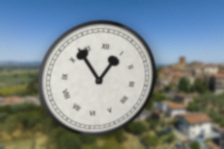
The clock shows 12.53
